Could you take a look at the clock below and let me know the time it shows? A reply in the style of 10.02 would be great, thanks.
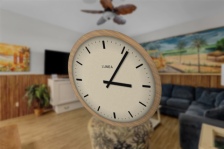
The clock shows 3.06
